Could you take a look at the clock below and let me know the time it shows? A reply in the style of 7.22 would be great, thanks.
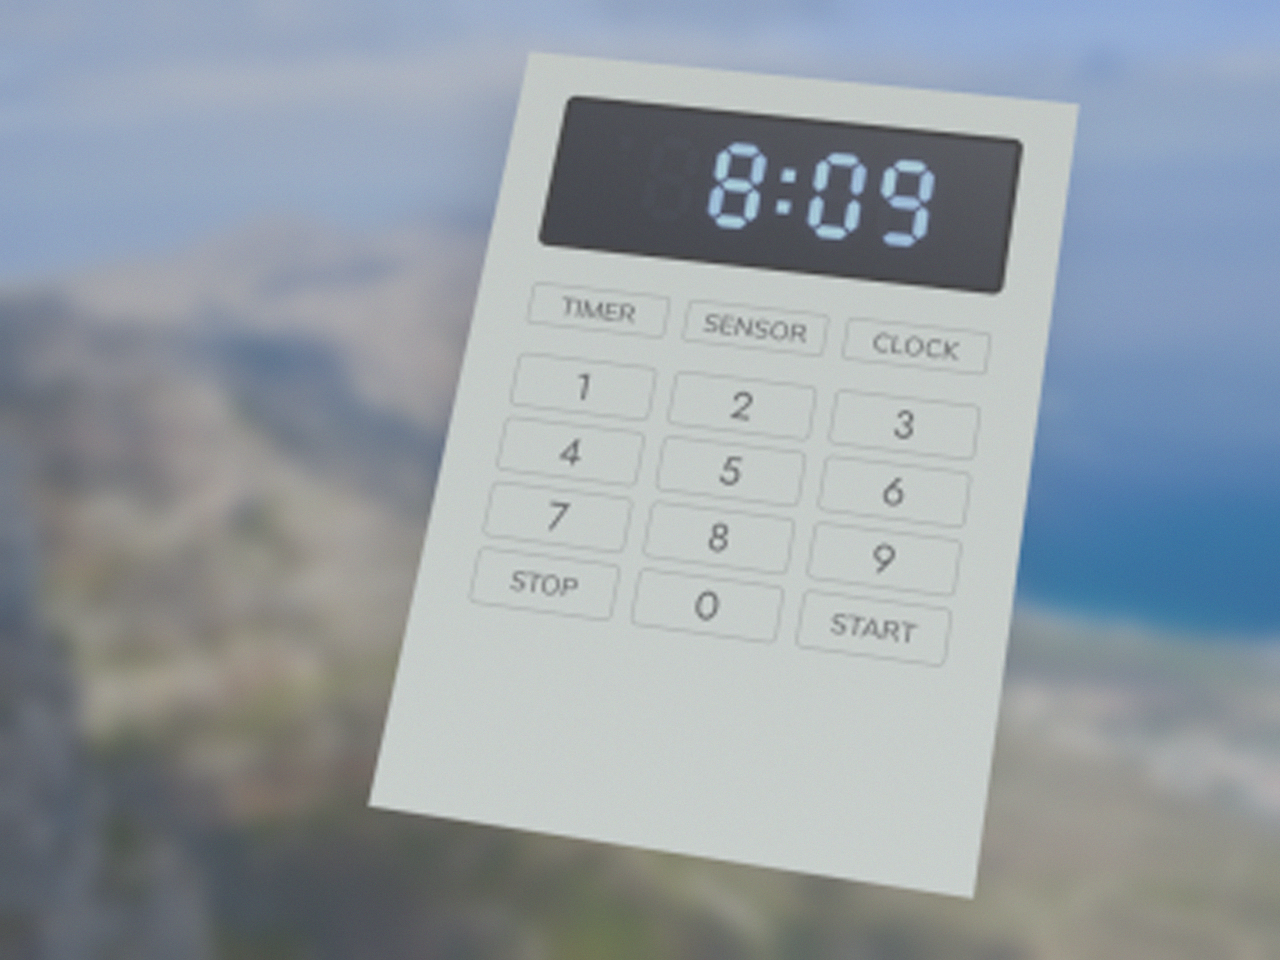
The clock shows 8.09
